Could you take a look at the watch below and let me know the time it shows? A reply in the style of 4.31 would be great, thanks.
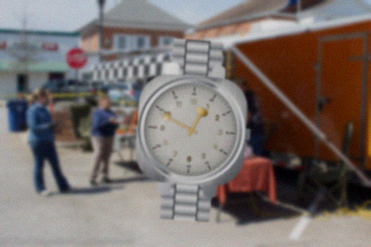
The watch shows 12.49
